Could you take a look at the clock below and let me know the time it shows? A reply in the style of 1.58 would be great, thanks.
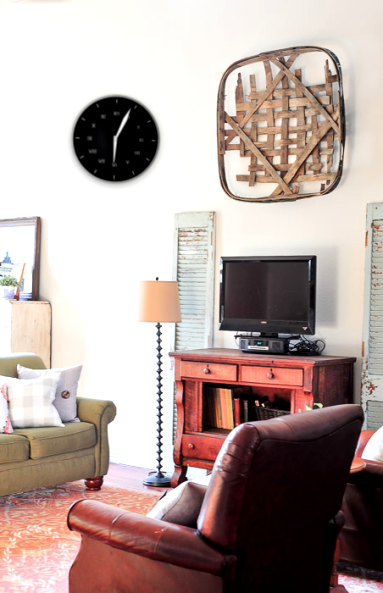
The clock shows 6.04
